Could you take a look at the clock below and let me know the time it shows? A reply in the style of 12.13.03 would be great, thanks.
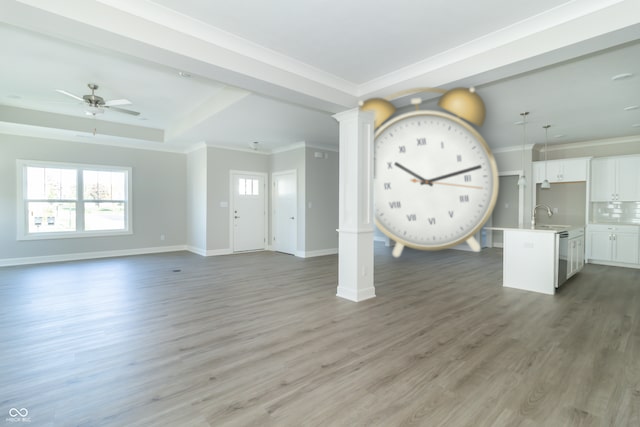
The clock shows 10.13.17
